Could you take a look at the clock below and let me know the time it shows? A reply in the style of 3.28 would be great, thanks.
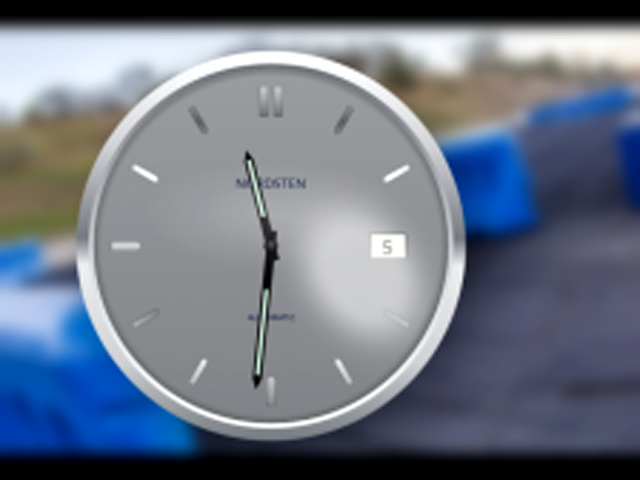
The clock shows 11.31
